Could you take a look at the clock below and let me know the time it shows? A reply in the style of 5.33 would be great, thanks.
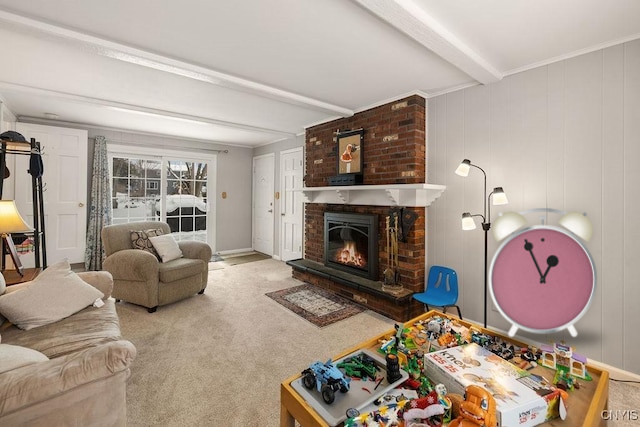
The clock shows 12.56
